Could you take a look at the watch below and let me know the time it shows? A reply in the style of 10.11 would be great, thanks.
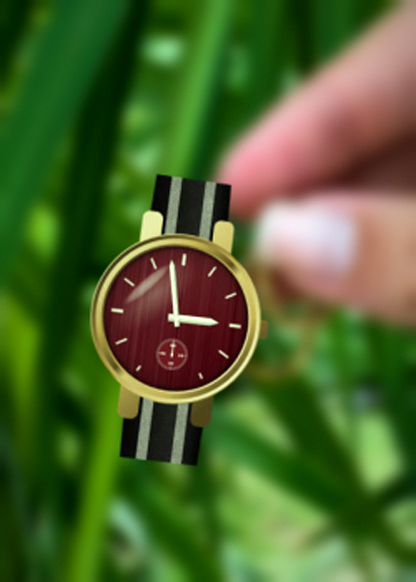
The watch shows 2.58
